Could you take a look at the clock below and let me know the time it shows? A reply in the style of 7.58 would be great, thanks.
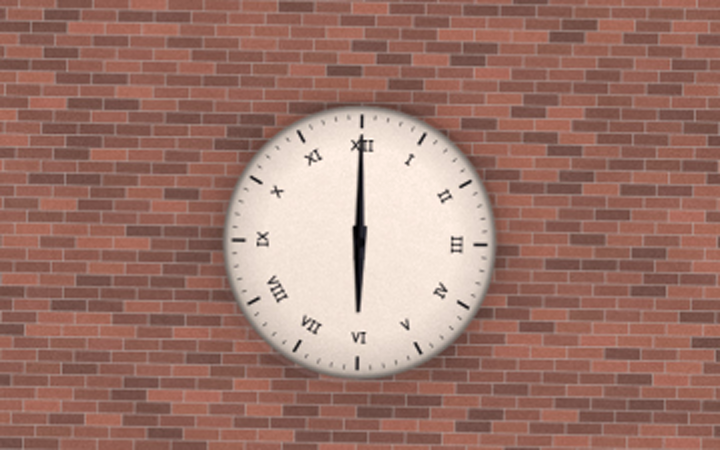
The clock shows 6.00
